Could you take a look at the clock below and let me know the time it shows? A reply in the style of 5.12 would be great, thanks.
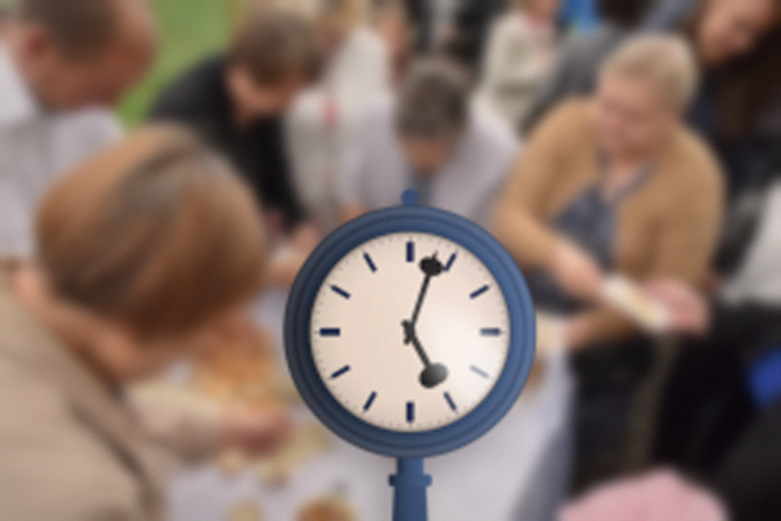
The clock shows 5.03
